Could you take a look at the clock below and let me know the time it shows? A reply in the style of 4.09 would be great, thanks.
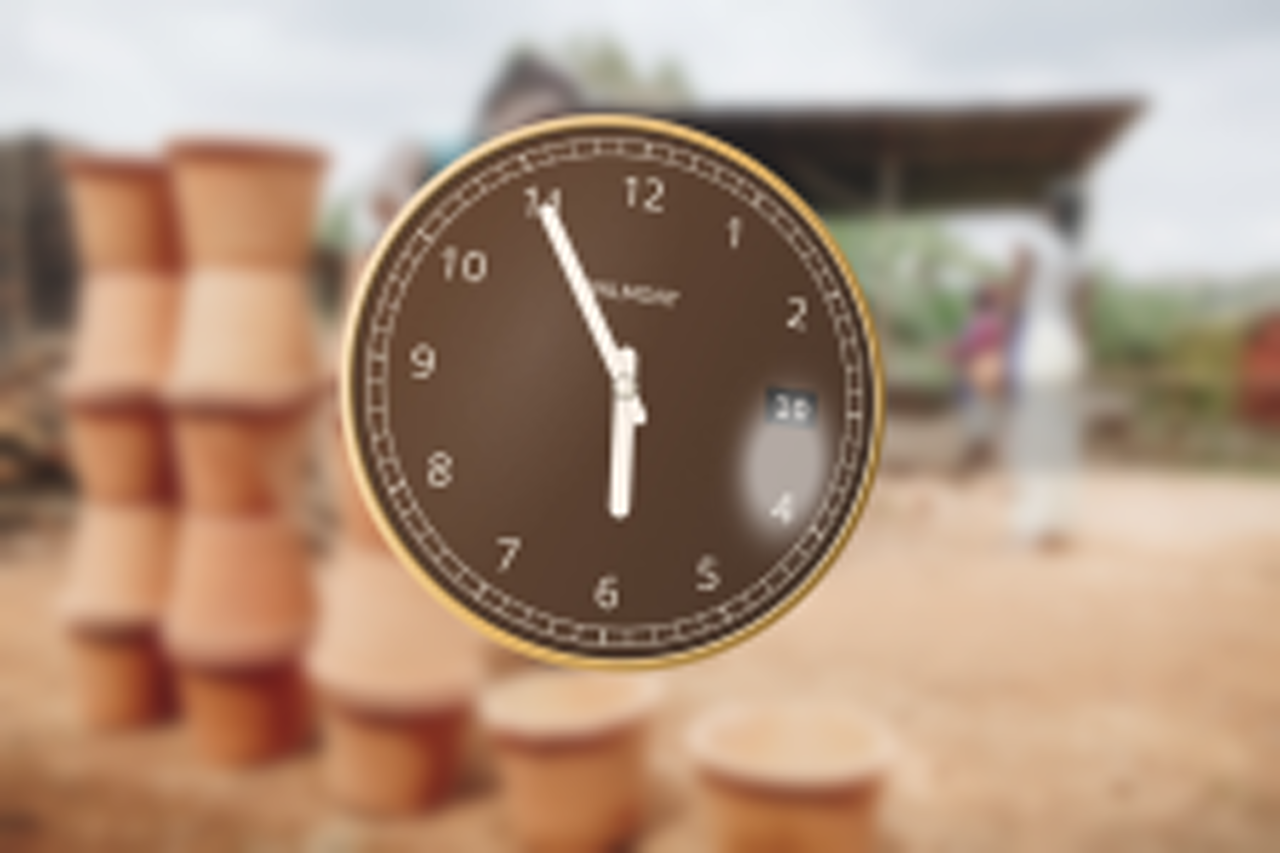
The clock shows 5.55
